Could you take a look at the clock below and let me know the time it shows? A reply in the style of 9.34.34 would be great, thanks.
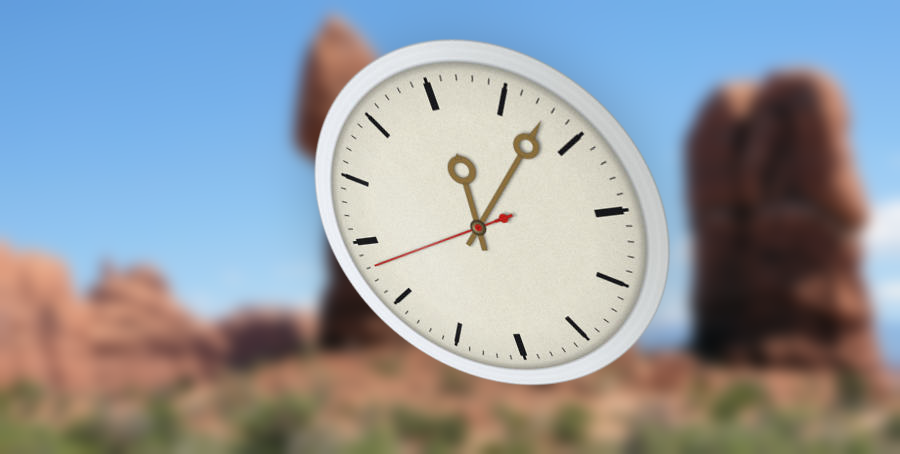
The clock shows 12.07.43
